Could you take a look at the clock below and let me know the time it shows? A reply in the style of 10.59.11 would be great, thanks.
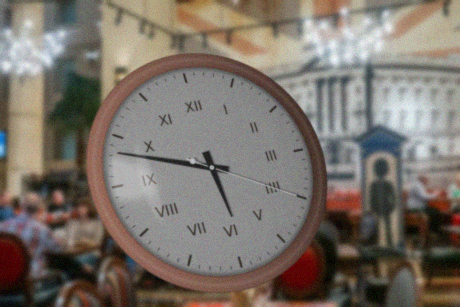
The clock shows 5.48.20
